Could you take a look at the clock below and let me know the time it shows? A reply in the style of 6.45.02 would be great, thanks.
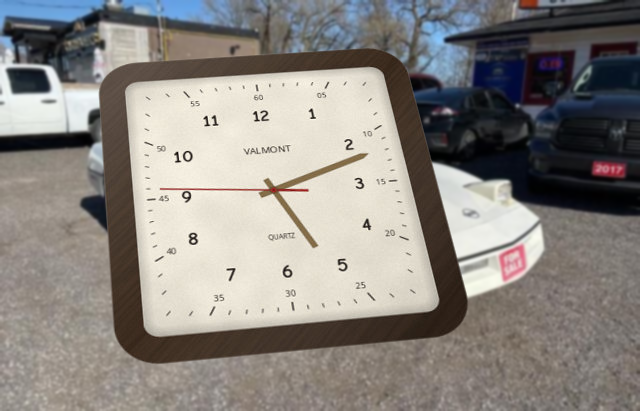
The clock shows 5.11.46
